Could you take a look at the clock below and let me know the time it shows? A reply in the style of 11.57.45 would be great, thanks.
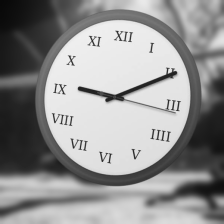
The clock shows 9.10.16
